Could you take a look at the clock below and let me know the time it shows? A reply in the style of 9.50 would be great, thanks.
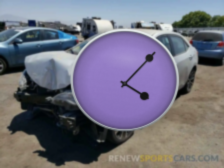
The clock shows 4.07
